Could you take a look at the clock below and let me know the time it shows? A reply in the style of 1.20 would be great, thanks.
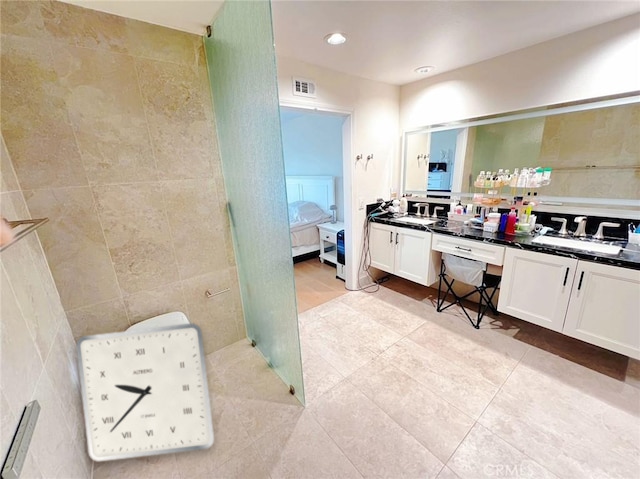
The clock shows 9.38
